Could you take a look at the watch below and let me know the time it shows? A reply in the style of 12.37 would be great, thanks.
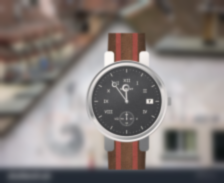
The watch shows 11.54
